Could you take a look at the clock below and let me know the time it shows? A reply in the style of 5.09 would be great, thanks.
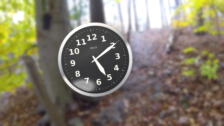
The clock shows 5.10
